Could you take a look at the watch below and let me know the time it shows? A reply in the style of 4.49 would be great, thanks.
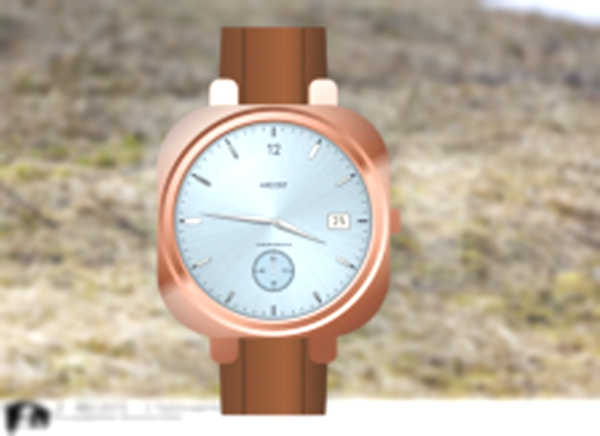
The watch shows 3.46
